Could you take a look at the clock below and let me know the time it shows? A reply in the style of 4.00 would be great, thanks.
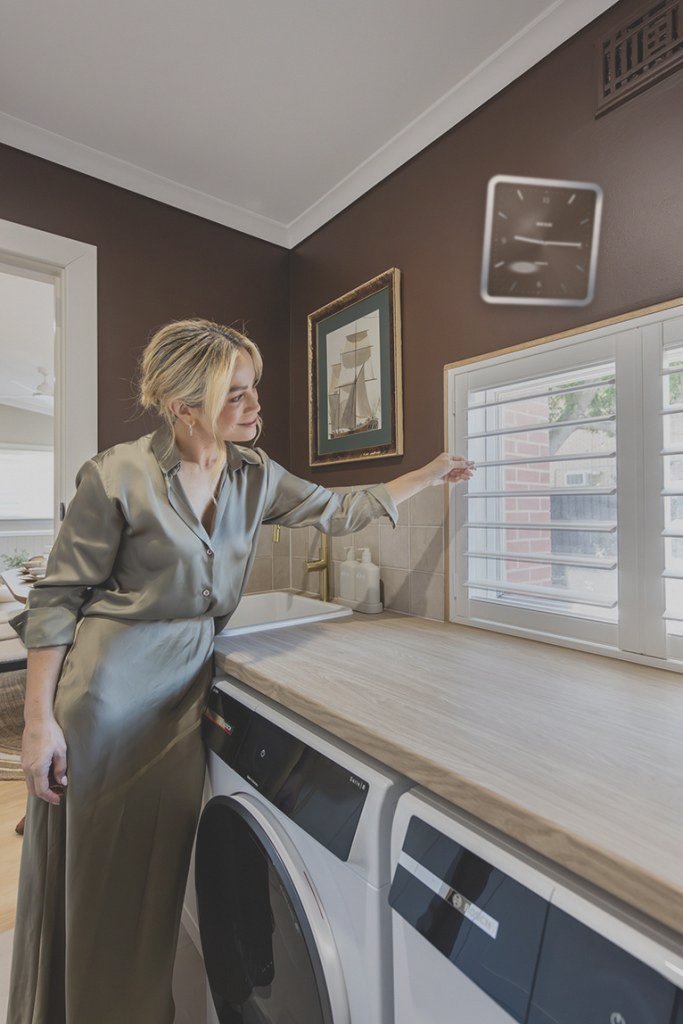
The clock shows 9.15
